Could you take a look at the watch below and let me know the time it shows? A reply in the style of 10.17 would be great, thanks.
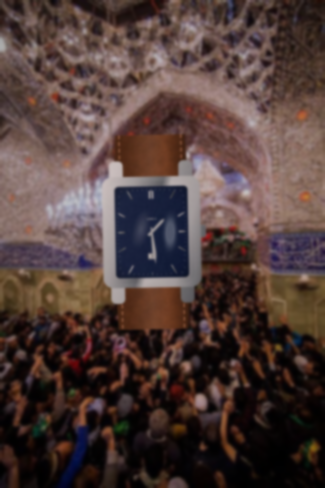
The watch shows 1.29
